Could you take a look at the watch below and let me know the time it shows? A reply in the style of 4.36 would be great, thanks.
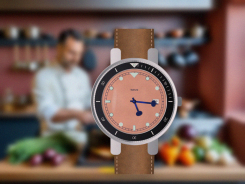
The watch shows 5.16
